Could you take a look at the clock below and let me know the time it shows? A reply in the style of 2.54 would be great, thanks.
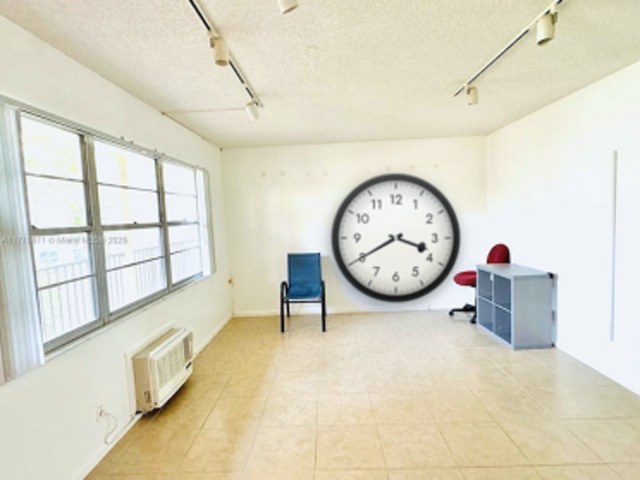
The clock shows 3.40
